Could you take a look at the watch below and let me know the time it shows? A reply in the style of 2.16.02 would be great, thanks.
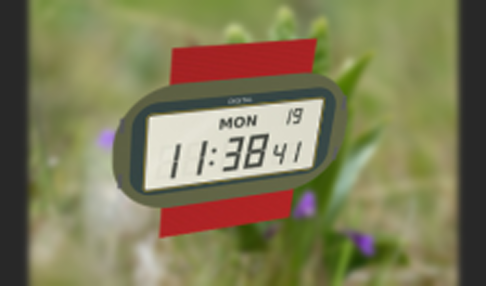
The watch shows 11.38.41
